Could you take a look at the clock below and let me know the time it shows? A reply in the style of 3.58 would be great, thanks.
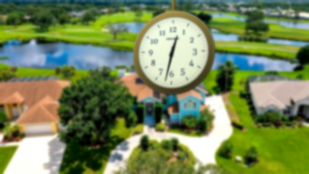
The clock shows 12.32
